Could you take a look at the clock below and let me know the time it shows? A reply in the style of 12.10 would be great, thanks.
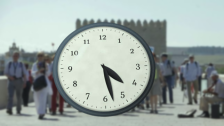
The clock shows 4.28
